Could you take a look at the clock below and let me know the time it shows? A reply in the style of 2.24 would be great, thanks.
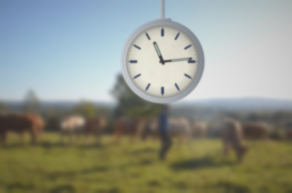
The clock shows 11.14
